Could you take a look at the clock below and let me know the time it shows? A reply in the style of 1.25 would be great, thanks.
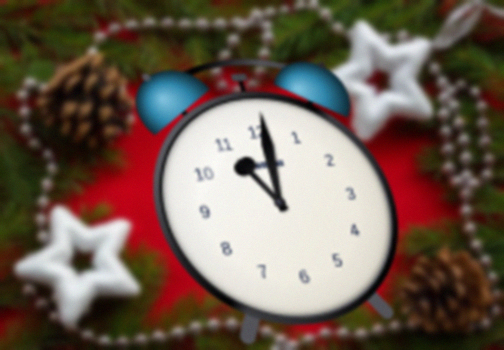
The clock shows 11.01
